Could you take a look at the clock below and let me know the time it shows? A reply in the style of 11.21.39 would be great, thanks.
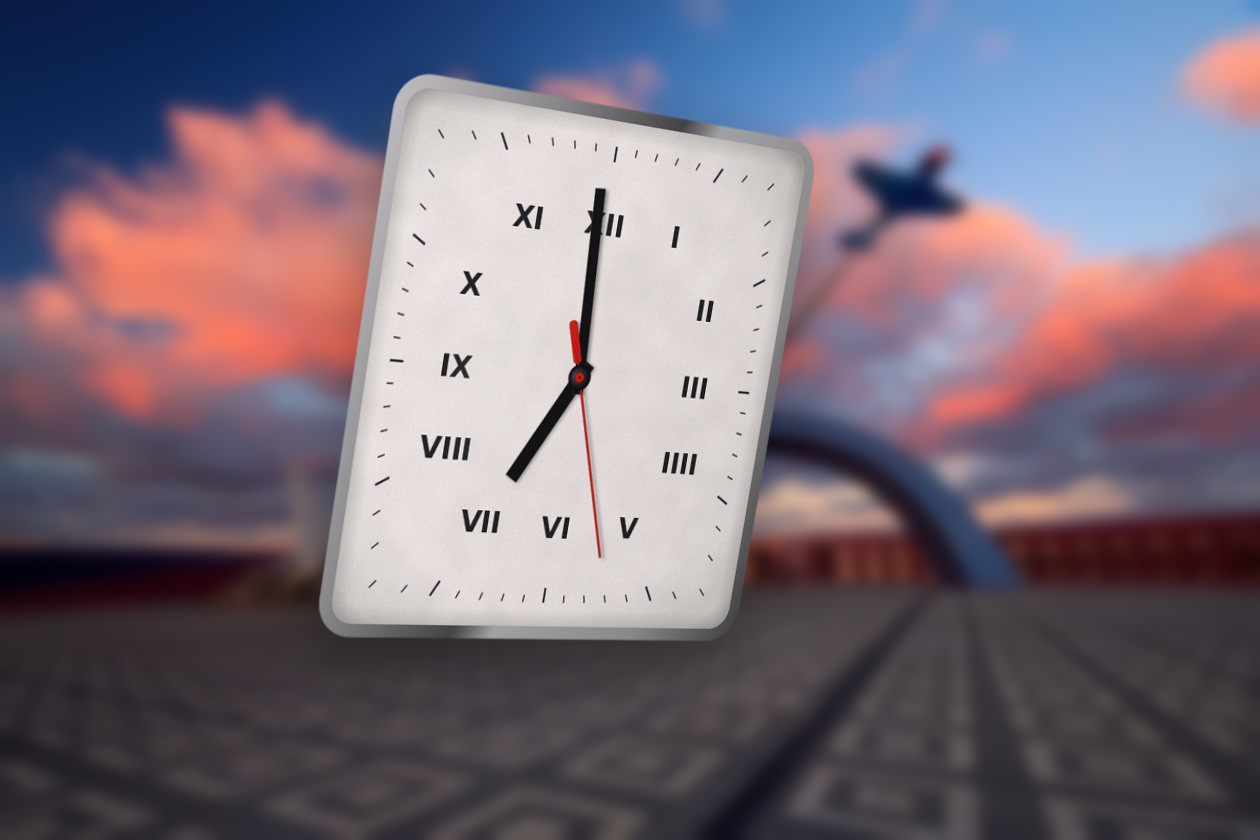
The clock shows 6.59.27
